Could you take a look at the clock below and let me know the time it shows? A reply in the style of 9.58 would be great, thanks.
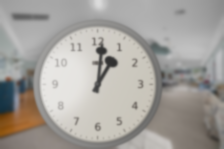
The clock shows 1.01
